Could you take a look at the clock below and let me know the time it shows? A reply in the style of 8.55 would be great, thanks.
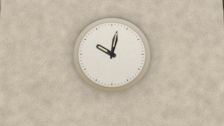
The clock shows 10.02
